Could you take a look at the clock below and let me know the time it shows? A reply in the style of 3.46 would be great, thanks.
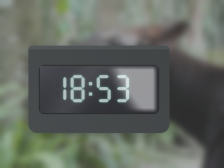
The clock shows 18.53
